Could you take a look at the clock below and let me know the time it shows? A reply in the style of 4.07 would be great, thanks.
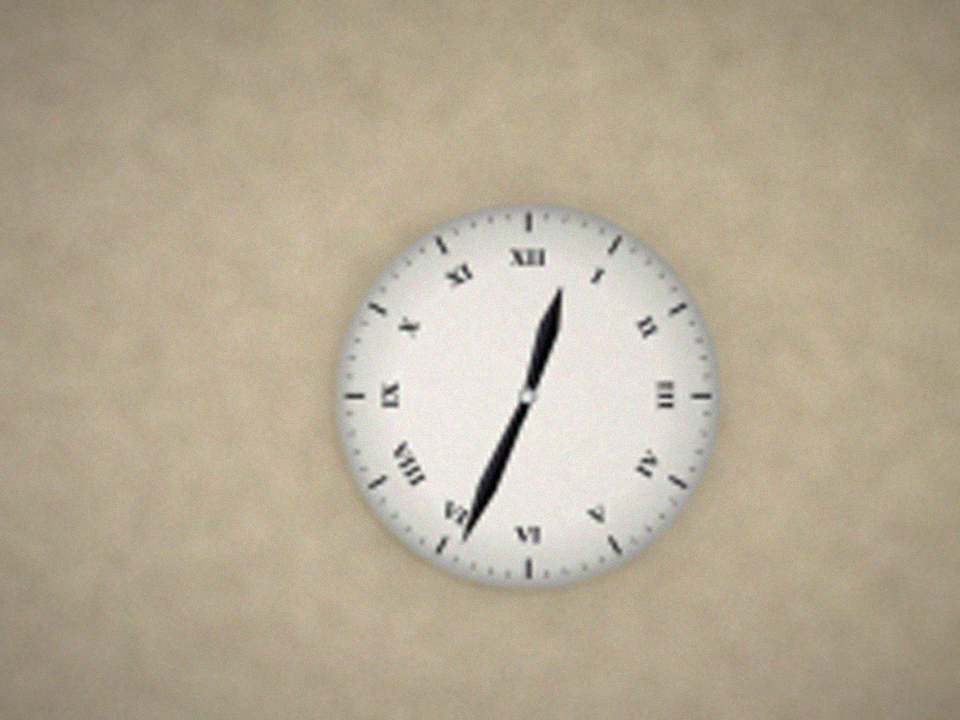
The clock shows 12.34
